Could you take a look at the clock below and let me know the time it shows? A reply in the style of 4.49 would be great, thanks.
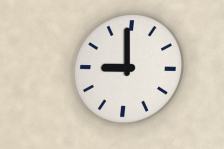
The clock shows 8.59
